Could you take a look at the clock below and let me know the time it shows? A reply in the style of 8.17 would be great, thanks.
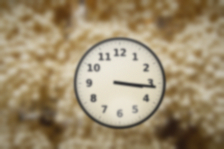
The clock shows 3.16
